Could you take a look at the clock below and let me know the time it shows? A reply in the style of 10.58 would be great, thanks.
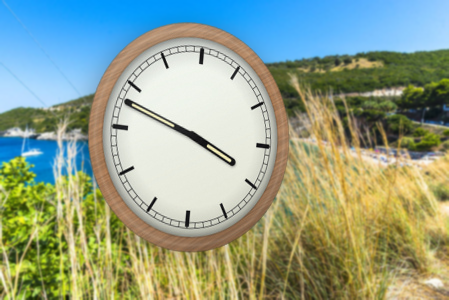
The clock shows 3.48
